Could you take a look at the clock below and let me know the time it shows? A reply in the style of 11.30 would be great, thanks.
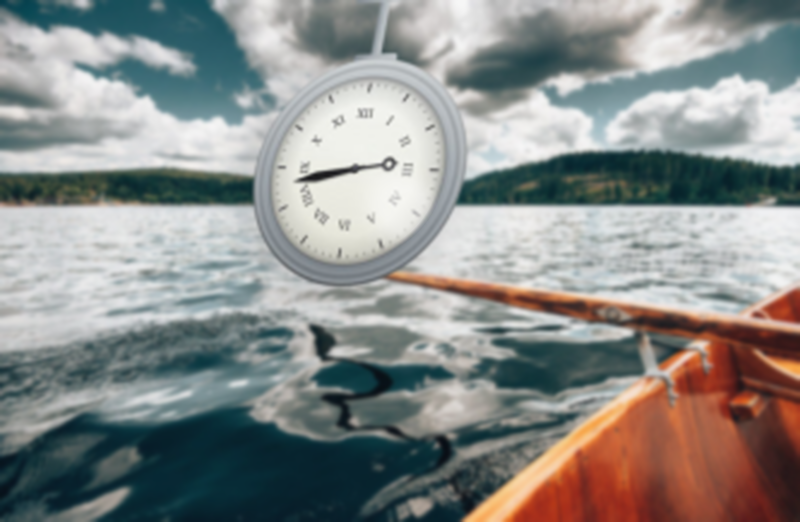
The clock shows 2.43
